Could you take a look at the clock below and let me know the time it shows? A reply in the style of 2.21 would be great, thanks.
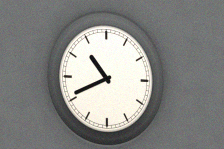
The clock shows 10.41
